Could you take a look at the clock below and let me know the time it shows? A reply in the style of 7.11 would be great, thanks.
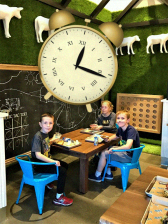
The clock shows 12.16
